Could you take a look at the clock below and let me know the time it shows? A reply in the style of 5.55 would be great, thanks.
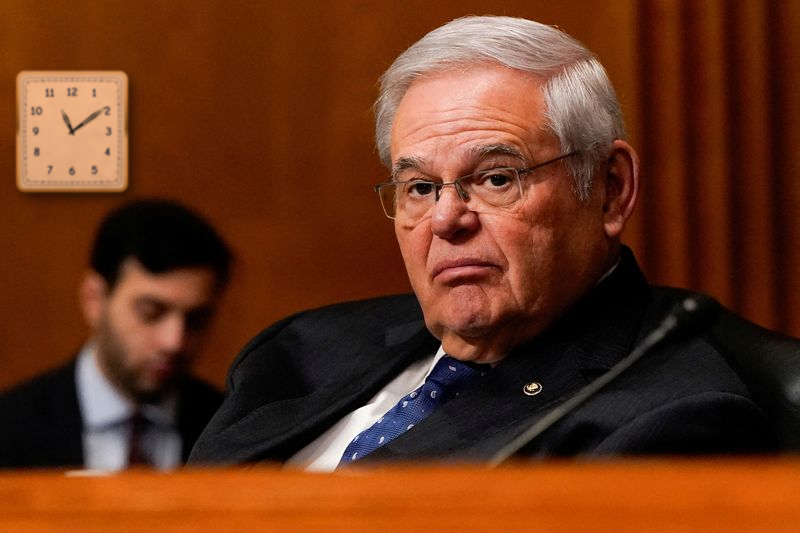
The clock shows 11.09
